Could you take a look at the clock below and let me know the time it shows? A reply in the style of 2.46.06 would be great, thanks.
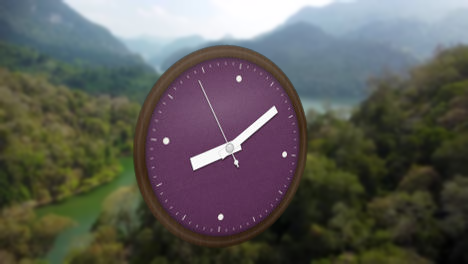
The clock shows 8.07.54
